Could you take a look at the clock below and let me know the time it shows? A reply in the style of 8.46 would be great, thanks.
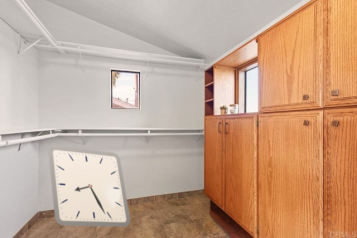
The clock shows 8.26
